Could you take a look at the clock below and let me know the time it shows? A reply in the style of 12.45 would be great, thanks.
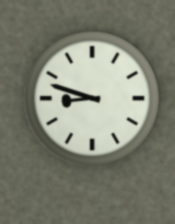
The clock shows 8.48
